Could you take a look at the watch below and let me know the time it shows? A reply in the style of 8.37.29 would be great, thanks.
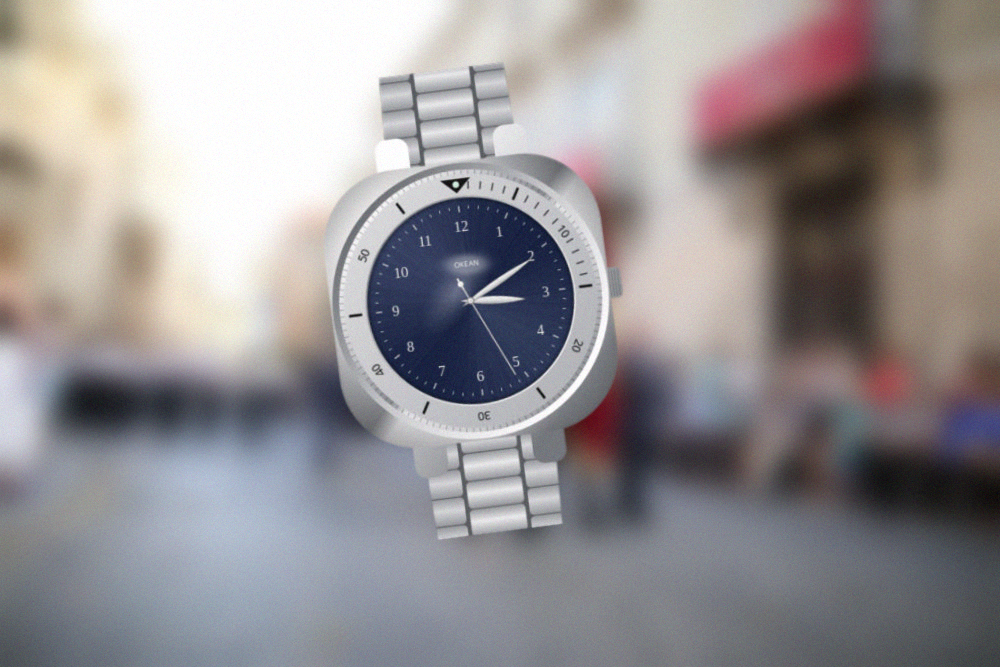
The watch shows 3.10.26
